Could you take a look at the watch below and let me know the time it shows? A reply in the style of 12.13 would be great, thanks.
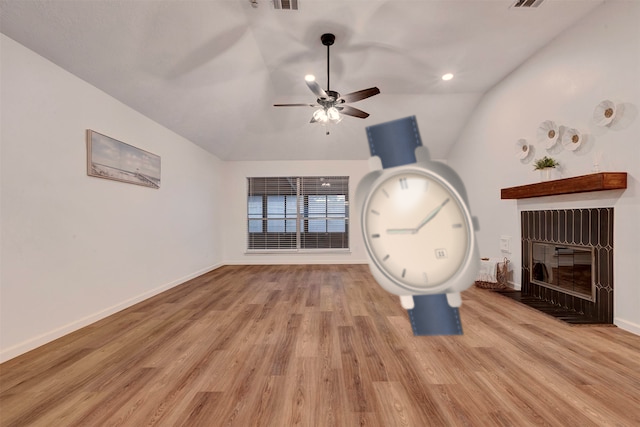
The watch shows 9.10
